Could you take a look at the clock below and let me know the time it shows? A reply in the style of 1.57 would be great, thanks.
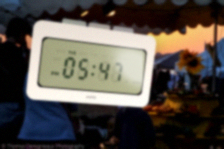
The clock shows 5.47
